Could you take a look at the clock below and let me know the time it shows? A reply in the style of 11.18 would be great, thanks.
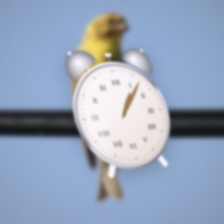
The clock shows 1.07
